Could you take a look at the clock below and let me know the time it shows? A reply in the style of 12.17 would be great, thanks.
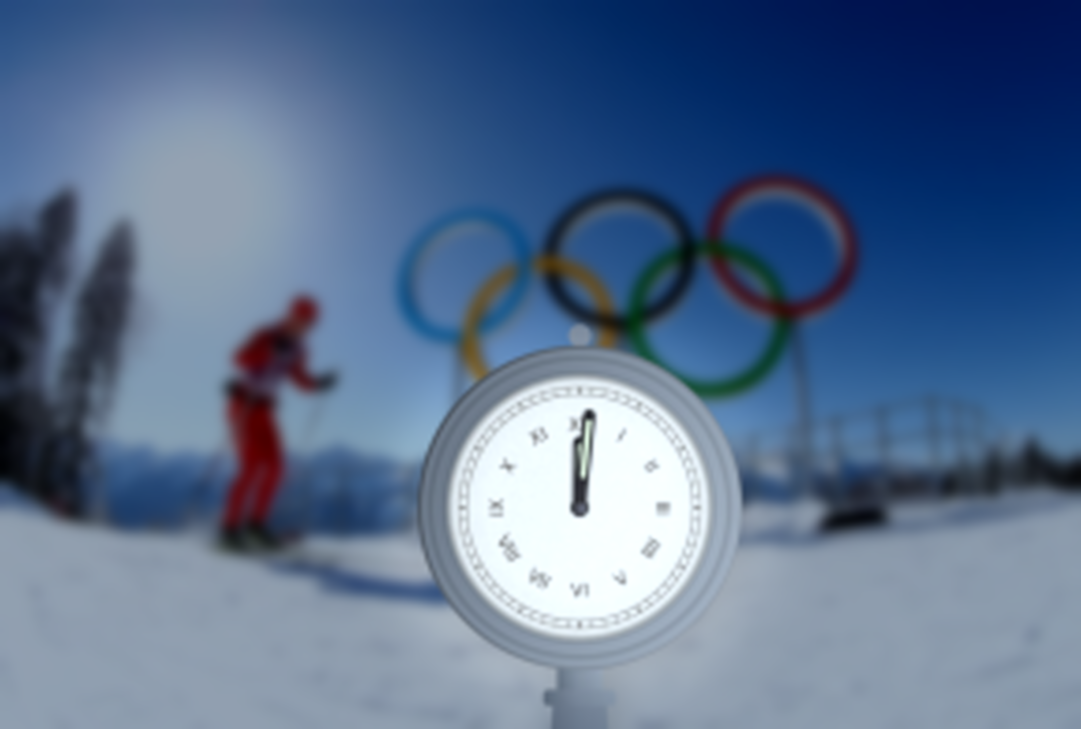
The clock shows 12.01
